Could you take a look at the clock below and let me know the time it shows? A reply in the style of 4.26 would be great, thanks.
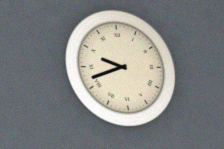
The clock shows 9.42
